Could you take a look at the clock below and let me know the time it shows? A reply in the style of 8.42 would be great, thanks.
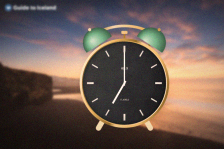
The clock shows 7.00
